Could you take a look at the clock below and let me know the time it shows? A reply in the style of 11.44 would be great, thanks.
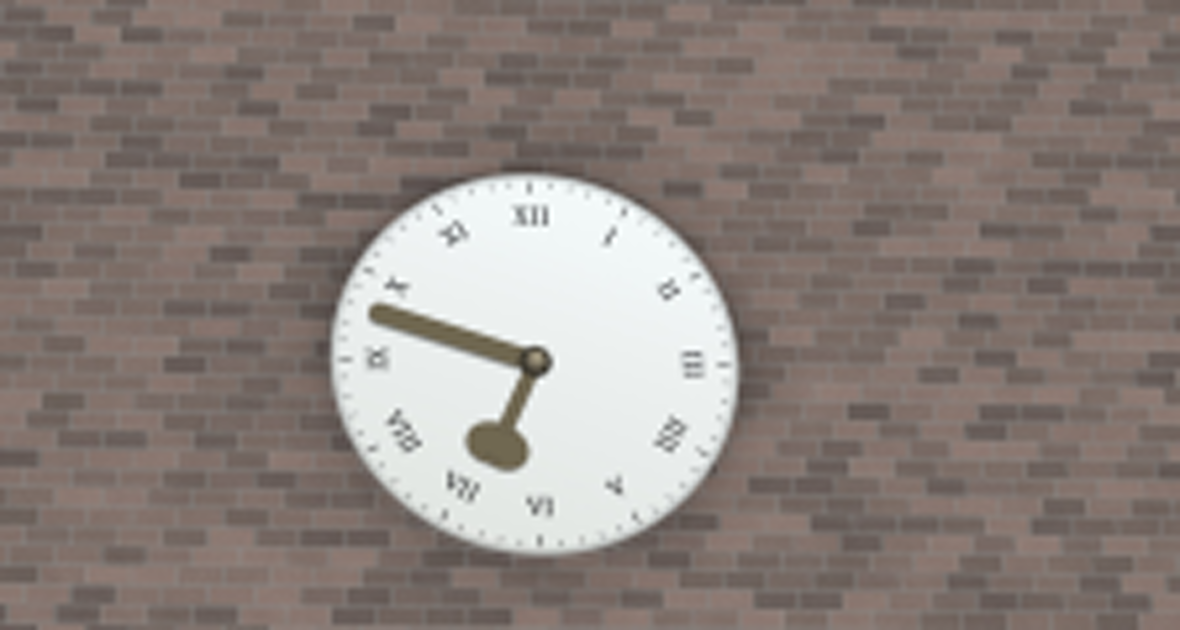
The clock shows 6.48
